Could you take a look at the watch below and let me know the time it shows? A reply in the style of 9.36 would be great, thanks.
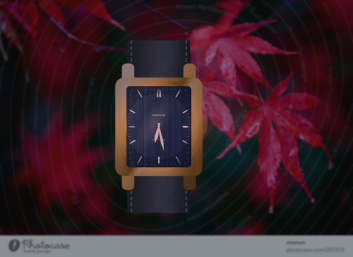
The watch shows 6.28
